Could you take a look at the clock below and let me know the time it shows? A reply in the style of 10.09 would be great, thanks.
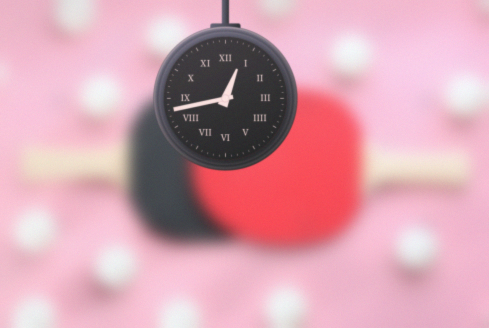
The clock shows 12.43
